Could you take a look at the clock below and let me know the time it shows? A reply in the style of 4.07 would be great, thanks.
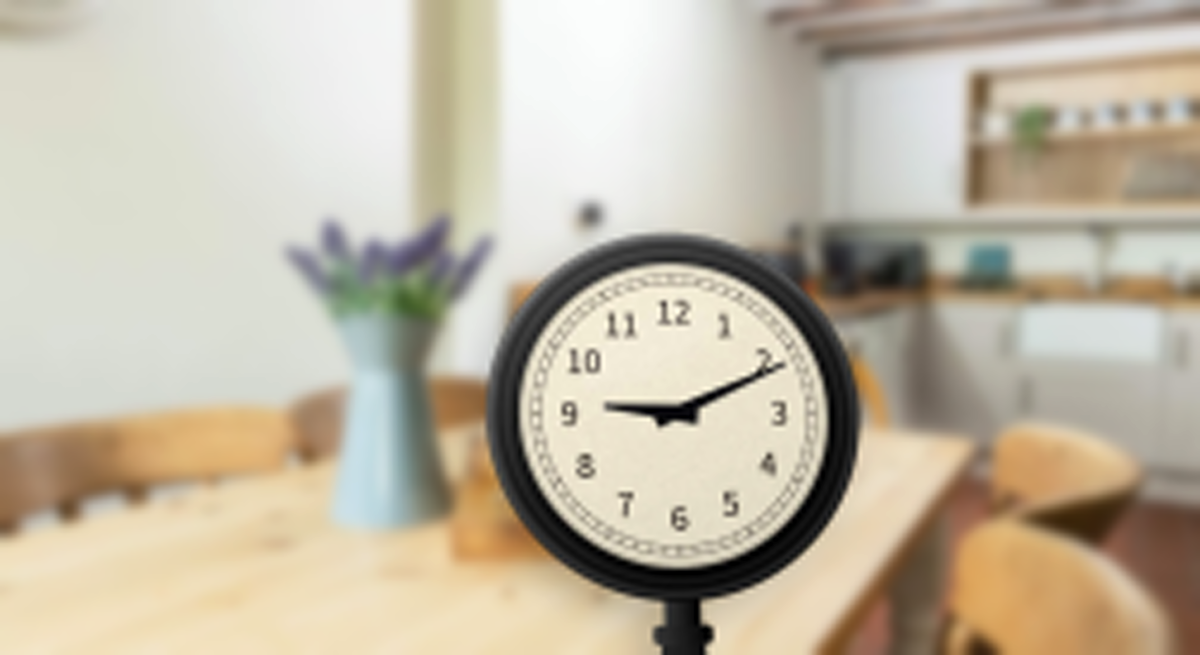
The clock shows 9.11
